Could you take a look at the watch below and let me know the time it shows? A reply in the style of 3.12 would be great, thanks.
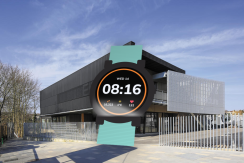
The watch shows 8.16
